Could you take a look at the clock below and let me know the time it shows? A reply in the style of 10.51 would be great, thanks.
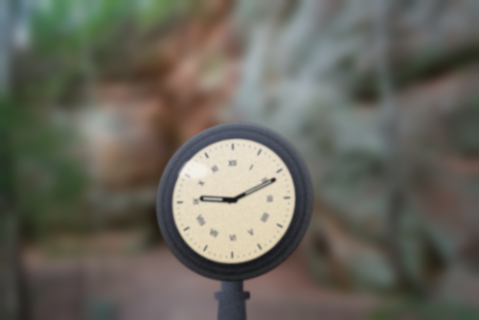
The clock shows 9.11
